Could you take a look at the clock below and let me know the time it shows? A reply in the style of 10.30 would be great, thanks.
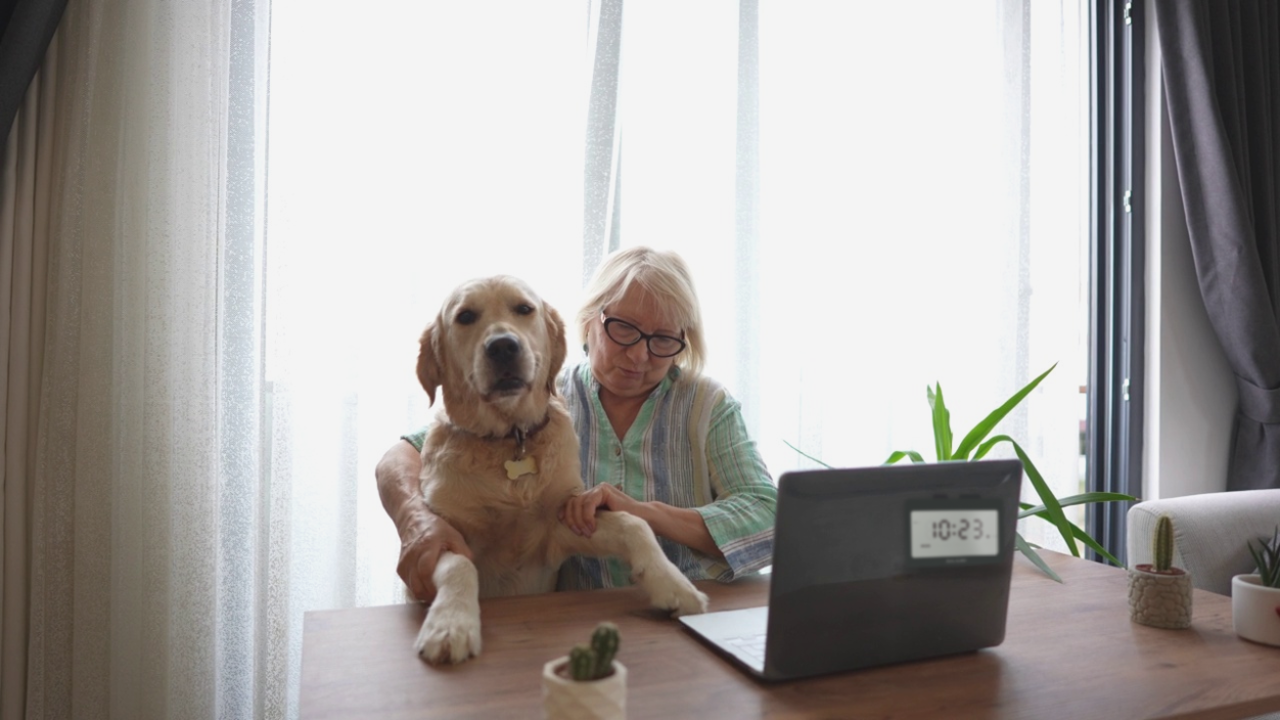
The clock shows 10.23
